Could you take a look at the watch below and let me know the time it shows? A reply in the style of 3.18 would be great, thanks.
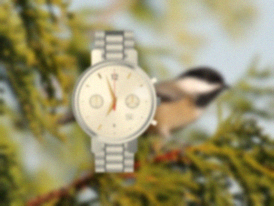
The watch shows 6.57
